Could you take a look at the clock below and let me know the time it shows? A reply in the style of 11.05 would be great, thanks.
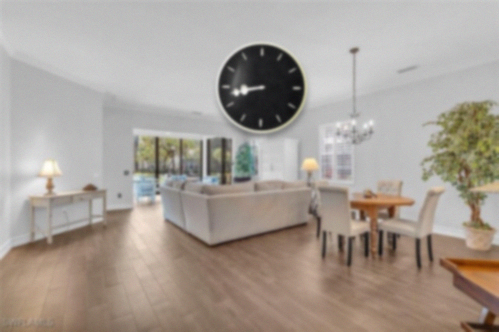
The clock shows 8.43
